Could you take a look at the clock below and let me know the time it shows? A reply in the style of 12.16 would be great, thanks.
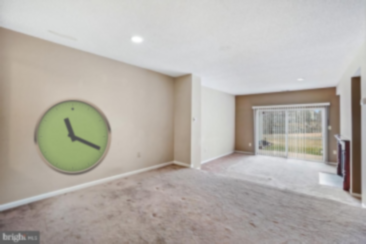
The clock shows 11.19
